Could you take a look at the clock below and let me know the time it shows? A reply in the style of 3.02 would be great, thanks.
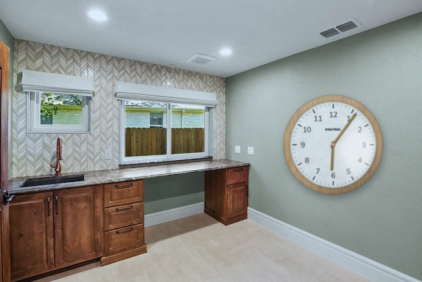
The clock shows 6.06
